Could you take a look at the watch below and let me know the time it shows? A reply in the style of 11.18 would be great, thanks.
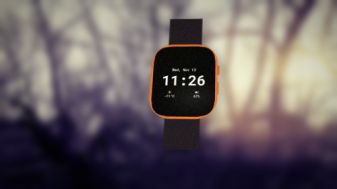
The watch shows 11.26
